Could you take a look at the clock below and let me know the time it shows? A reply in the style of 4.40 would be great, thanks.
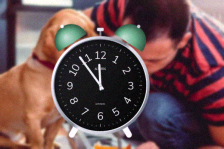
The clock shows 11.54
